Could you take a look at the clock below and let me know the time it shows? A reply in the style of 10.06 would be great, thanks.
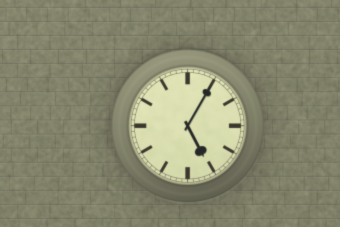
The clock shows 5.05
